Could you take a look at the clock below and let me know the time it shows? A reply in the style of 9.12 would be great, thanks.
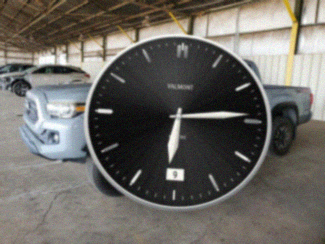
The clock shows 6.14
